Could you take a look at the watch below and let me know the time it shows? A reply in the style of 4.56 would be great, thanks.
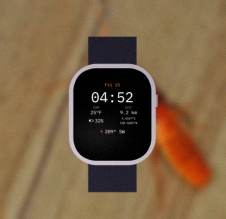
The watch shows 4.52
